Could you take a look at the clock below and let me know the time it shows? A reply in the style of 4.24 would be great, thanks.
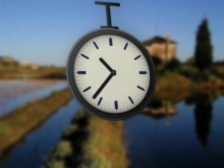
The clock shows 10.37
